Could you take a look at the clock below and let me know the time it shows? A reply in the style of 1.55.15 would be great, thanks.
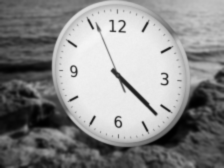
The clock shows 4.21.56
